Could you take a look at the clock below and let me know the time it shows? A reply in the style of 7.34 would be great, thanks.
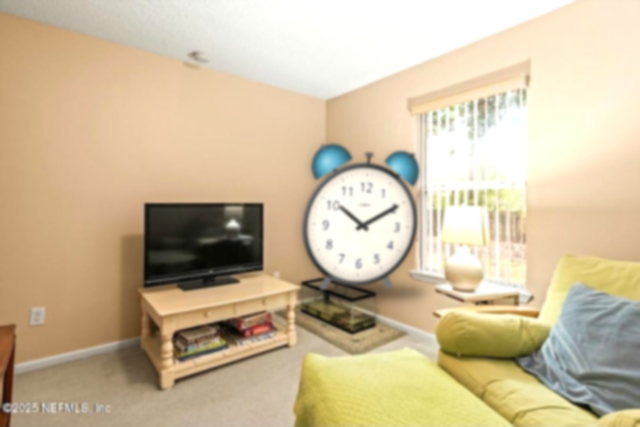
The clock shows 10.10
